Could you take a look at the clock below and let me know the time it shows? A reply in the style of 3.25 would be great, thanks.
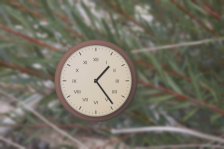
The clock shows 1.24
